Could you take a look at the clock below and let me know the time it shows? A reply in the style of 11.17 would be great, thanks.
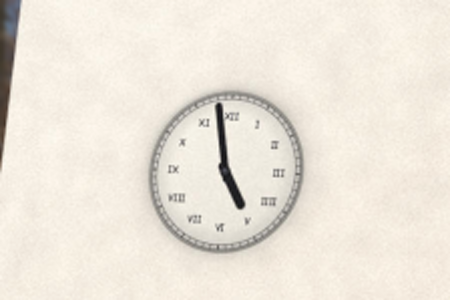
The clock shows 4.58
